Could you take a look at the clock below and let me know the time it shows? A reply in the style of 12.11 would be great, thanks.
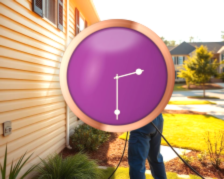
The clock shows 2.30
